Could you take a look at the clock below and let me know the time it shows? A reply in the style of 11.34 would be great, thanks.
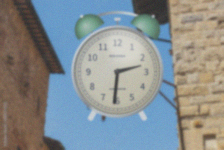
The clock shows 2.31
